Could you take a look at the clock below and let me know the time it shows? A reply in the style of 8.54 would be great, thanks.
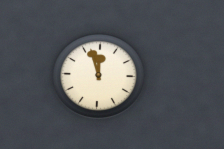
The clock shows 11.57
